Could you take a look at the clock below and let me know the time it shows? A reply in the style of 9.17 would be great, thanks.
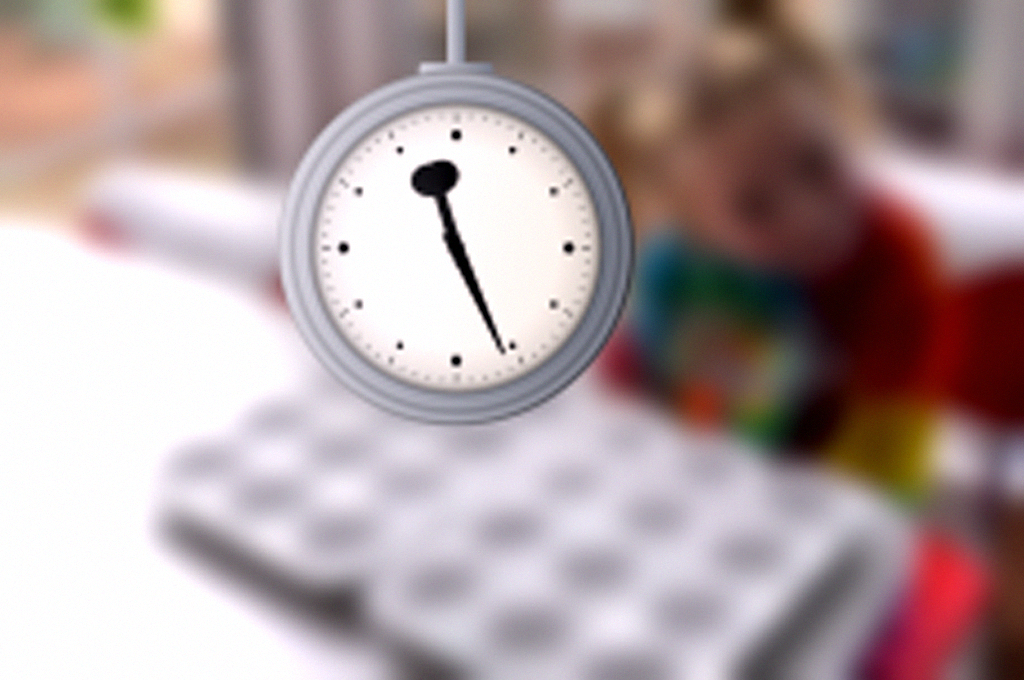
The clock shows 11.26
